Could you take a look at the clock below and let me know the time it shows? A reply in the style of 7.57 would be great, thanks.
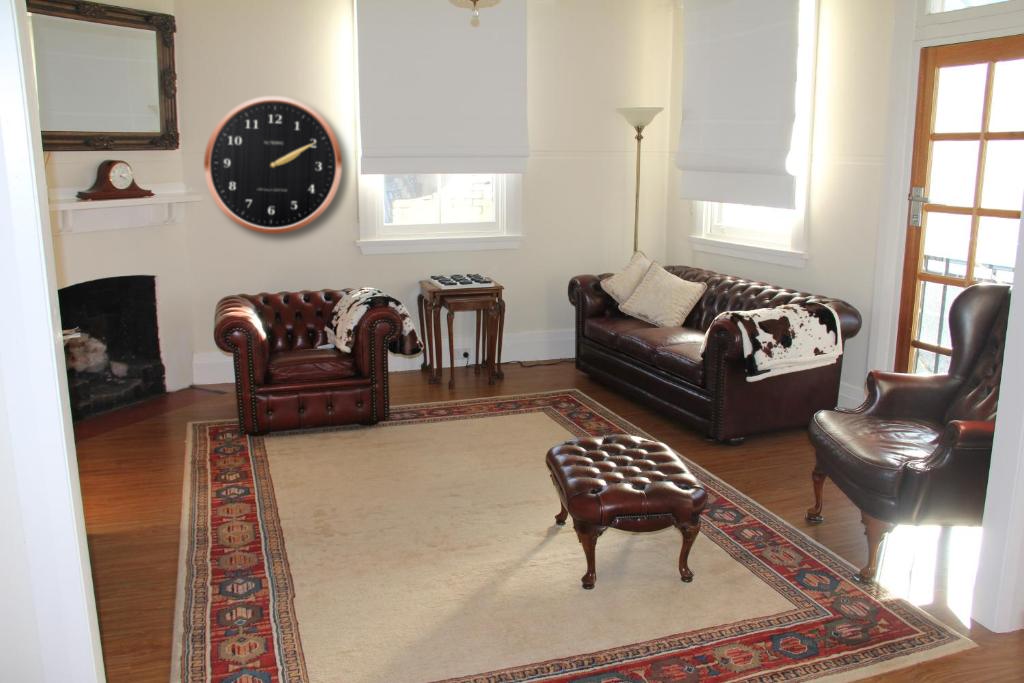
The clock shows 2.10
